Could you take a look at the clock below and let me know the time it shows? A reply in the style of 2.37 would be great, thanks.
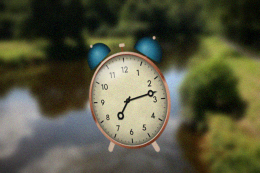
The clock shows 7.13
